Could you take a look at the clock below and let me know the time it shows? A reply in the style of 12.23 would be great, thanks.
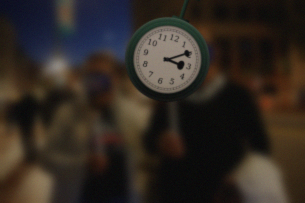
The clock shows 3.09
